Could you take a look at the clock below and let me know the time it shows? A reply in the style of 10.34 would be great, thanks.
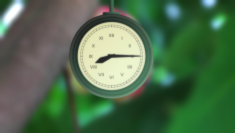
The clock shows 8.15
